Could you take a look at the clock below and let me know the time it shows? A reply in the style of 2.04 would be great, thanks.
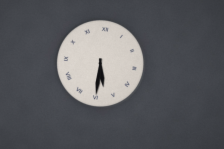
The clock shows 5.30
